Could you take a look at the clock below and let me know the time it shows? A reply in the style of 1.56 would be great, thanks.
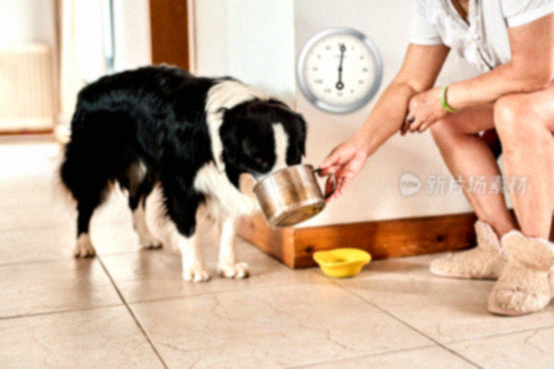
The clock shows 6.01
